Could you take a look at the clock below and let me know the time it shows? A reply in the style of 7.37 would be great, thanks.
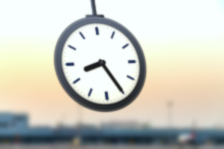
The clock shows 8.25
